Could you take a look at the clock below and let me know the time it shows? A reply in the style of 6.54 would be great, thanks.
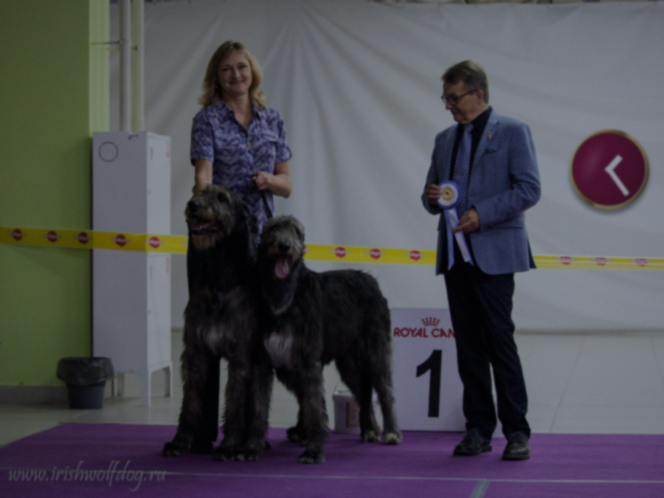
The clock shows 1.24
